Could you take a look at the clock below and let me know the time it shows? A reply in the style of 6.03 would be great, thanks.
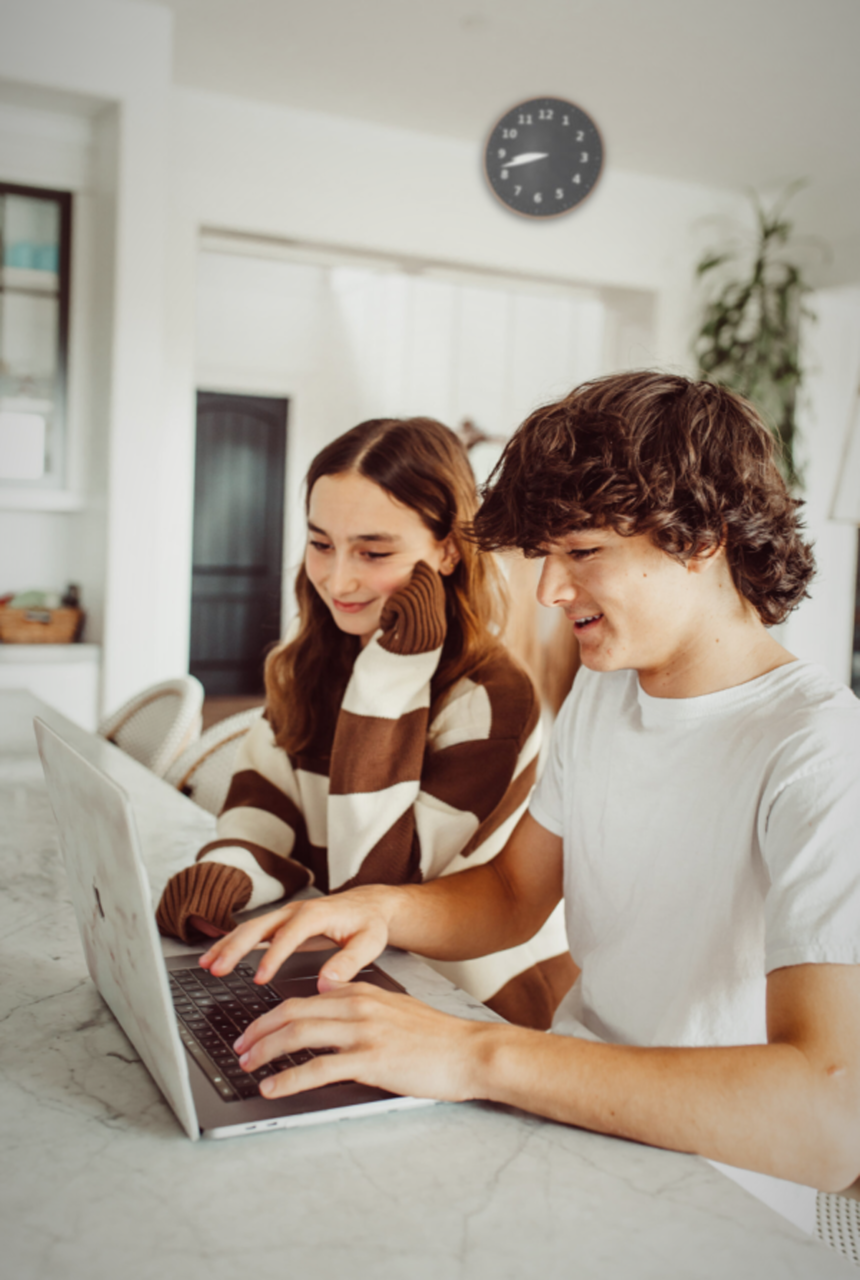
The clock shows 8.42
